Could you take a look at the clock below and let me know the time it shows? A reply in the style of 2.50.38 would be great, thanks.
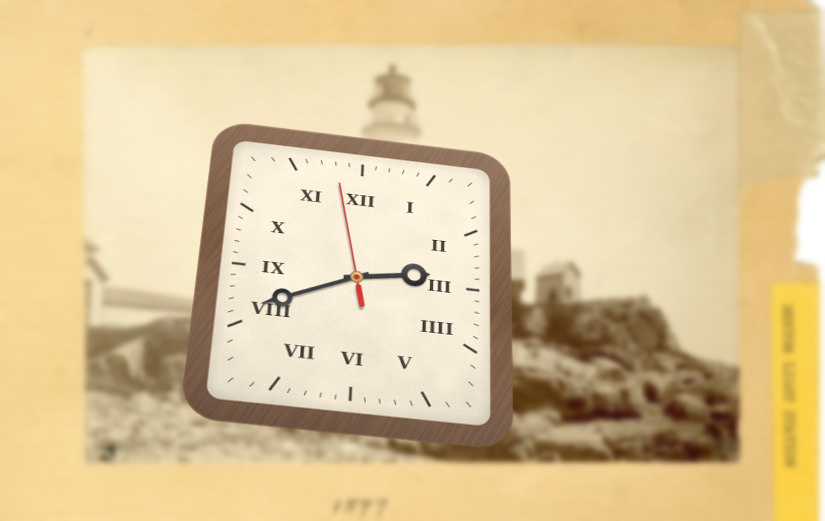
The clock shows 2.40.58
